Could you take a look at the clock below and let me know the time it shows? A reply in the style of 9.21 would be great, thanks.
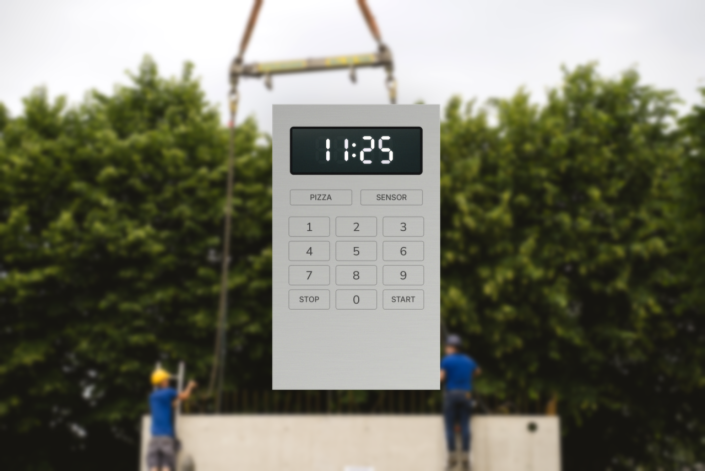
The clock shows 11.25
